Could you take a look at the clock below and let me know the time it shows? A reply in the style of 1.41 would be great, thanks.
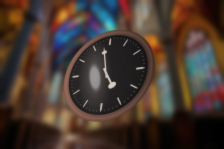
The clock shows 4.58
